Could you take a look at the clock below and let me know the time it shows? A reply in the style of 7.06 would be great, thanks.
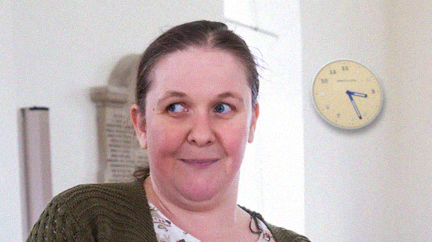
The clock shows 3.27
